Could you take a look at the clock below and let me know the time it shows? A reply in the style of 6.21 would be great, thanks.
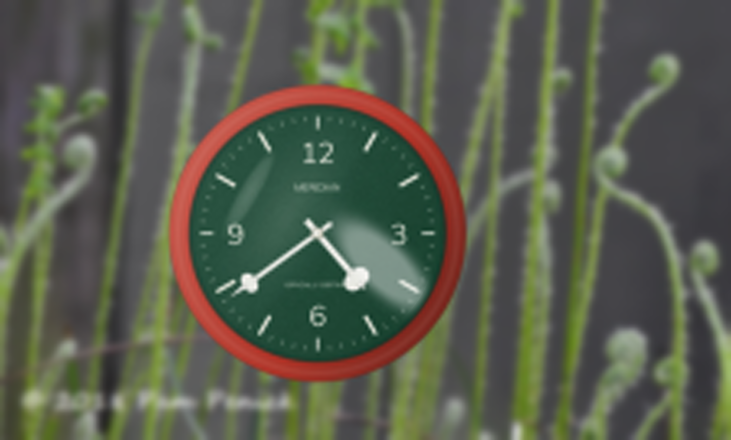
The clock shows 4.39
